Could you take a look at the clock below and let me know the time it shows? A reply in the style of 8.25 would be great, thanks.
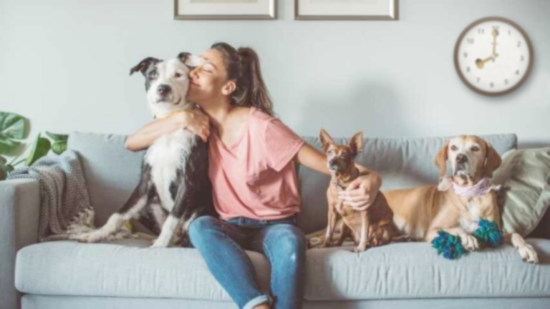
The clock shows 8.00
